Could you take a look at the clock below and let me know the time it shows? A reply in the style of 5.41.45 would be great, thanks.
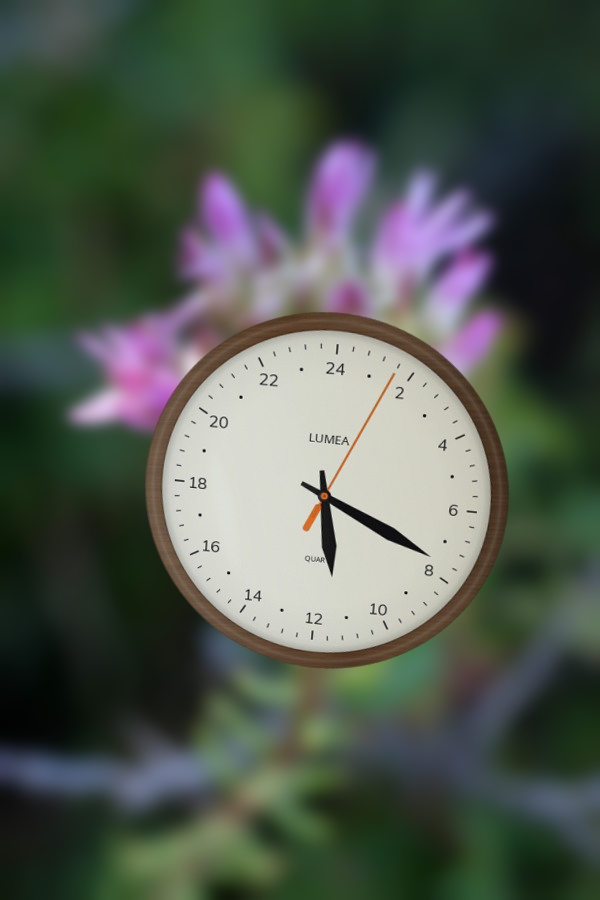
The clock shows 11.19.04
